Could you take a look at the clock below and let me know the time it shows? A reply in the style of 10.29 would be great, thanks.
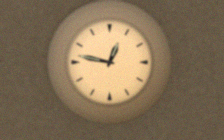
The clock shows 12.47
